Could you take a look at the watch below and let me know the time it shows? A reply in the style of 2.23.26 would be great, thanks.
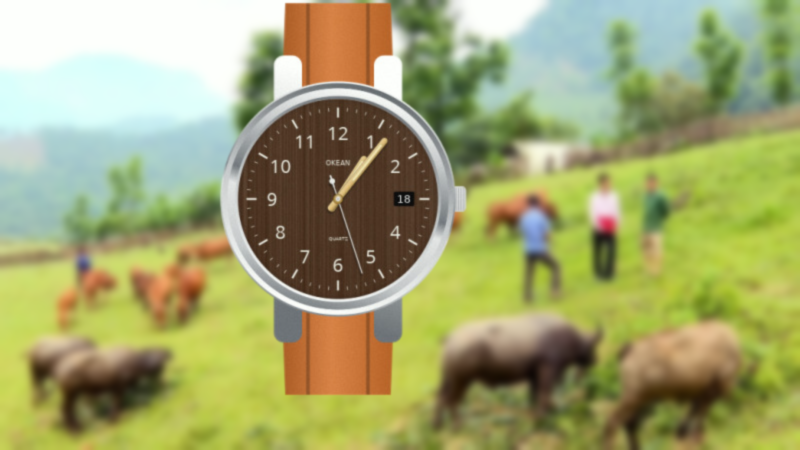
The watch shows 1.06.27
